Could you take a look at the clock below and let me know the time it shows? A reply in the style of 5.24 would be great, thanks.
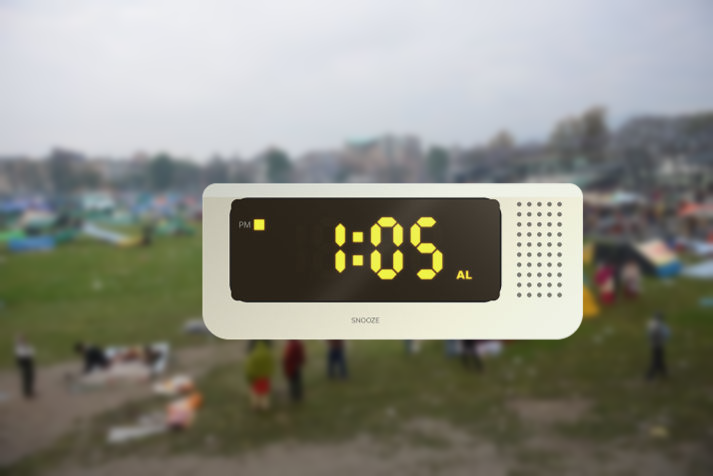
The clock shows 1.05
